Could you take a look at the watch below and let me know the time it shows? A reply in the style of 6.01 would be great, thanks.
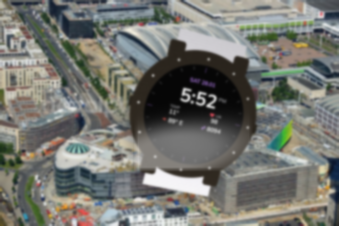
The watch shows 5.52
